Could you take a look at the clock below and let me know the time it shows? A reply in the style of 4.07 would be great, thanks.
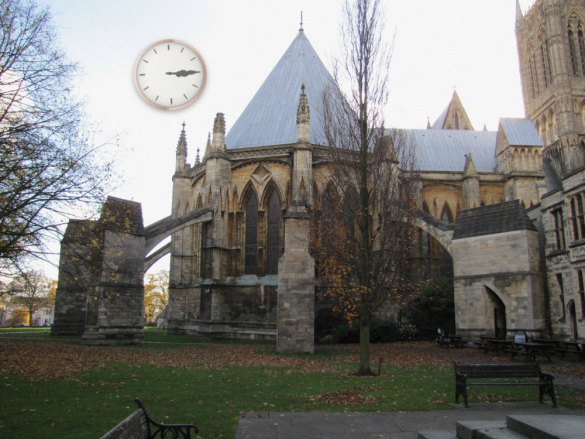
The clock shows 3.15
